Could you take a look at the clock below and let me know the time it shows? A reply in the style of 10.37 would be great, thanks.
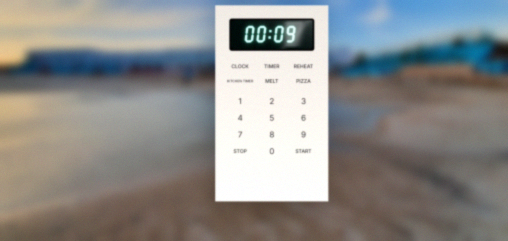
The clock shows 0.09
